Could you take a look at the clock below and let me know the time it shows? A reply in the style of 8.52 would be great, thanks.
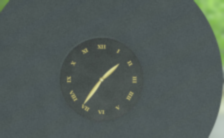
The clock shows 1.36
